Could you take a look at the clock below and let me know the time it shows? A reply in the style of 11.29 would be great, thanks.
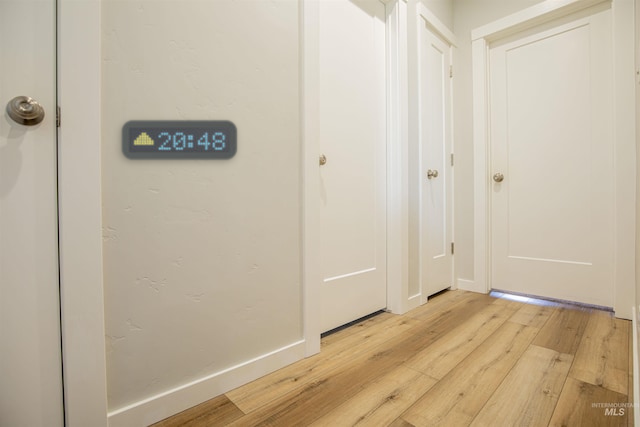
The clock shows 20.48
